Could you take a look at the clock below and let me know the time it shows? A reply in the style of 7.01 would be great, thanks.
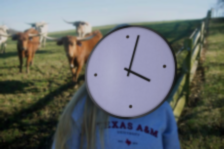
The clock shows 4.03
